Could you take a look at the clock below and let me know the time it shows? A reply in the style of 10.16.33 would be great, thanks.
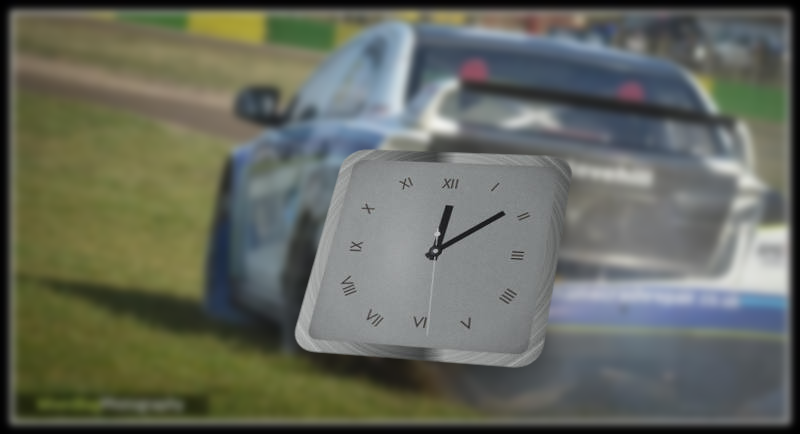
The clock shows 12.08.29
